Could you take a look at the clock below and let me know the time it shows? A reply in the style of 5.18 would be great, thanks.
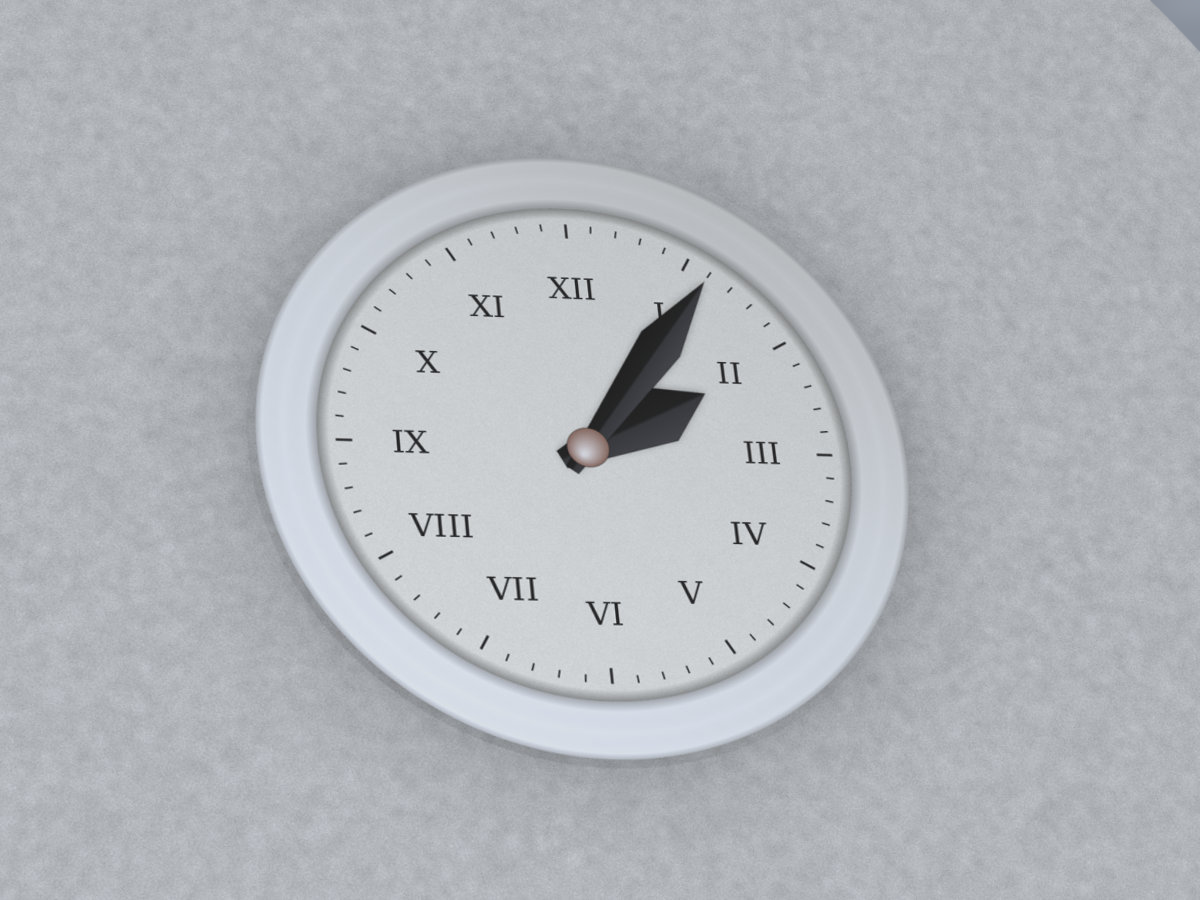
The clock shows 2.06
